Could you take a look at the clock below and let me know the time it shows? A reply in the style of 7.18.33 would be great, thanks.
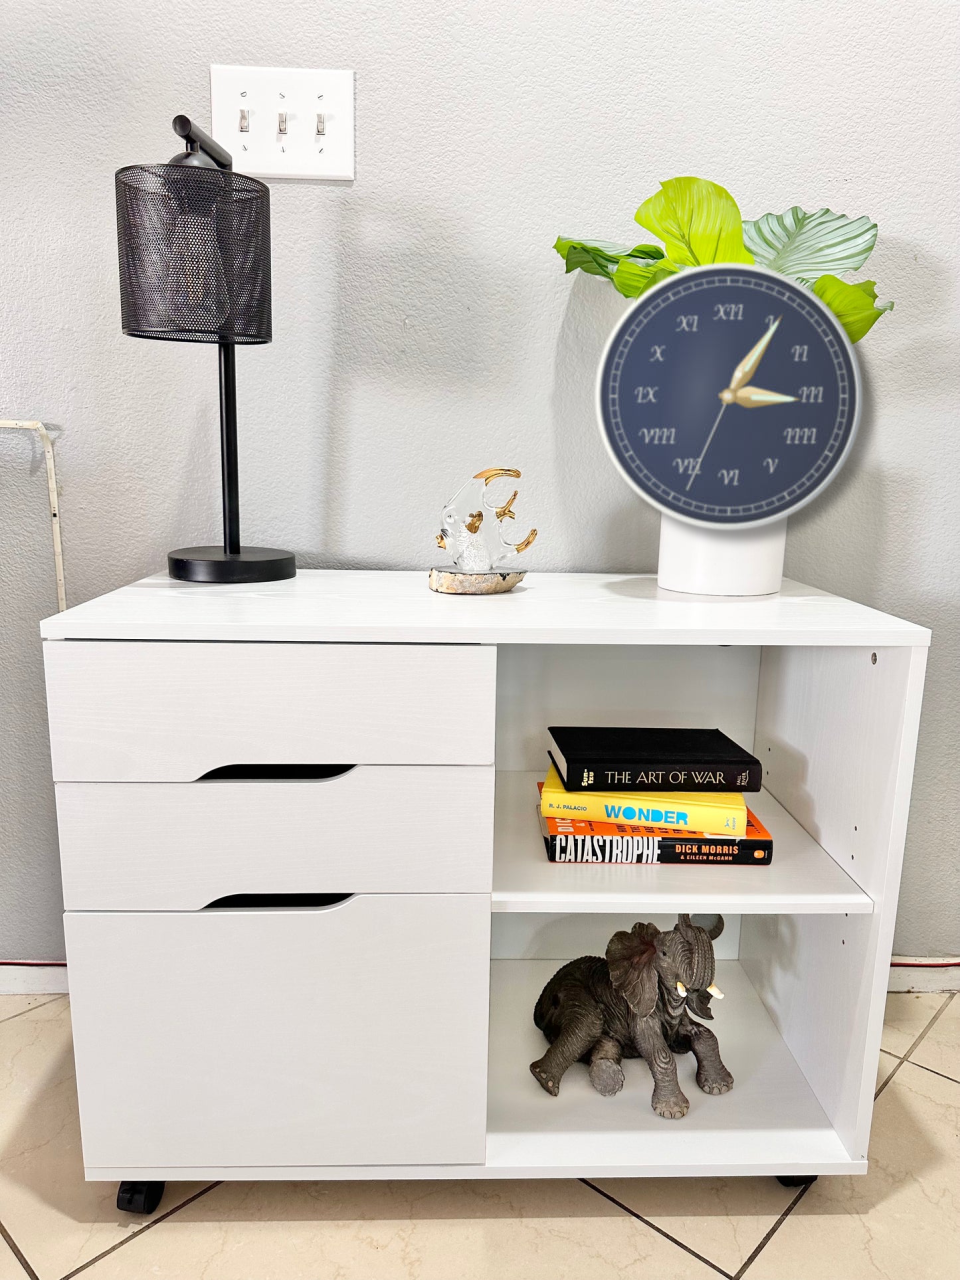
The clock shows 3.05.34
